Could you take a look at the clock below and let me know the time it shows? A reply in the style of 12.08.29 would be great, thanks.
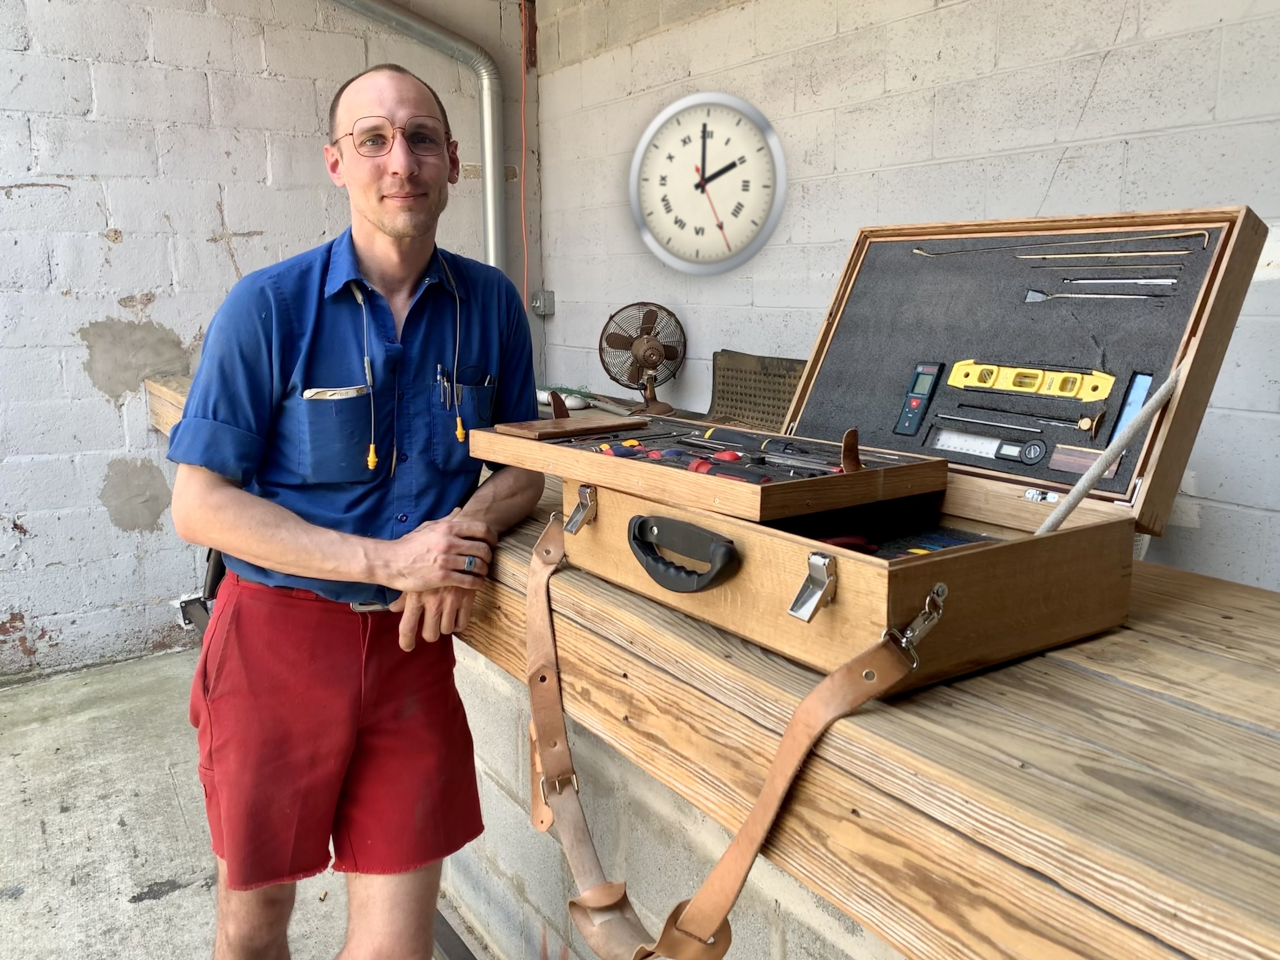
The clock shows 1.59.25
